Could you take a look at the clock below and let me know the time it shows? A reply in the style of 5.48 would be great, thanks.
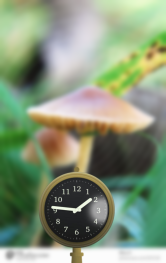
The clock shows 1.46
